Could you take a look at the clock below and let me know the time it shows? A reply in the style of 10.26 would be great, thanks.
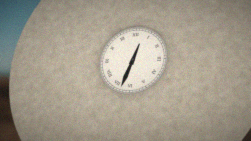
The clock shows 12.33
